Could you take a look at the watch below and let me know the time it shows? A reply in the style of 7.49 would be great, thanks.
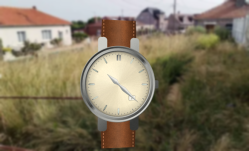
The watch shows 10.22
